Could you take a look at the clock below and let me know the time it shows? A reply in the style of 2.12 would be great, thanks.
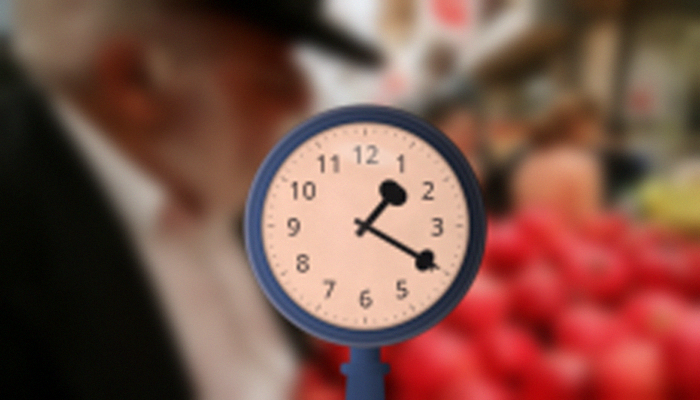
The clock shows 1.20
